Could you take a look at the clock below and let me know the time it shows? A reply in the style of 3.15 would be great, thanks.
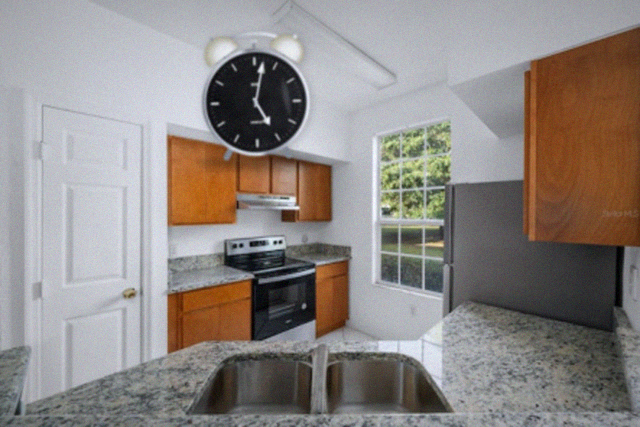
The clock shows 5.02
